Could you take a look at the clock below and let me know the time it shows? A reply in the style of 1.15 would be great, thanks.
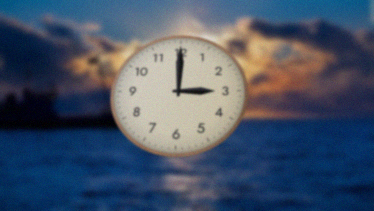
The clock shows 3.00
